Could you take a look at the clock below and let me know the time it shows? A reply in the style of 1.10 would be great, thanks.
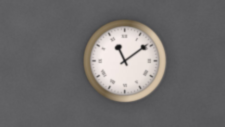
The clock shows 11.09
